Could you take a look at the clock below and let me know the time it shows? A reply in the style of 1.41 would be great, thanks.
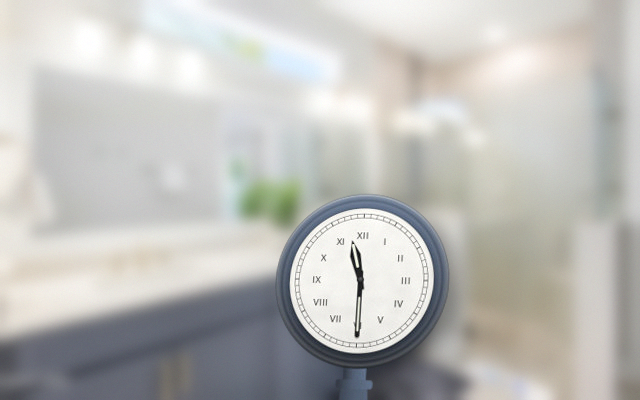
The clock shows 11.30
